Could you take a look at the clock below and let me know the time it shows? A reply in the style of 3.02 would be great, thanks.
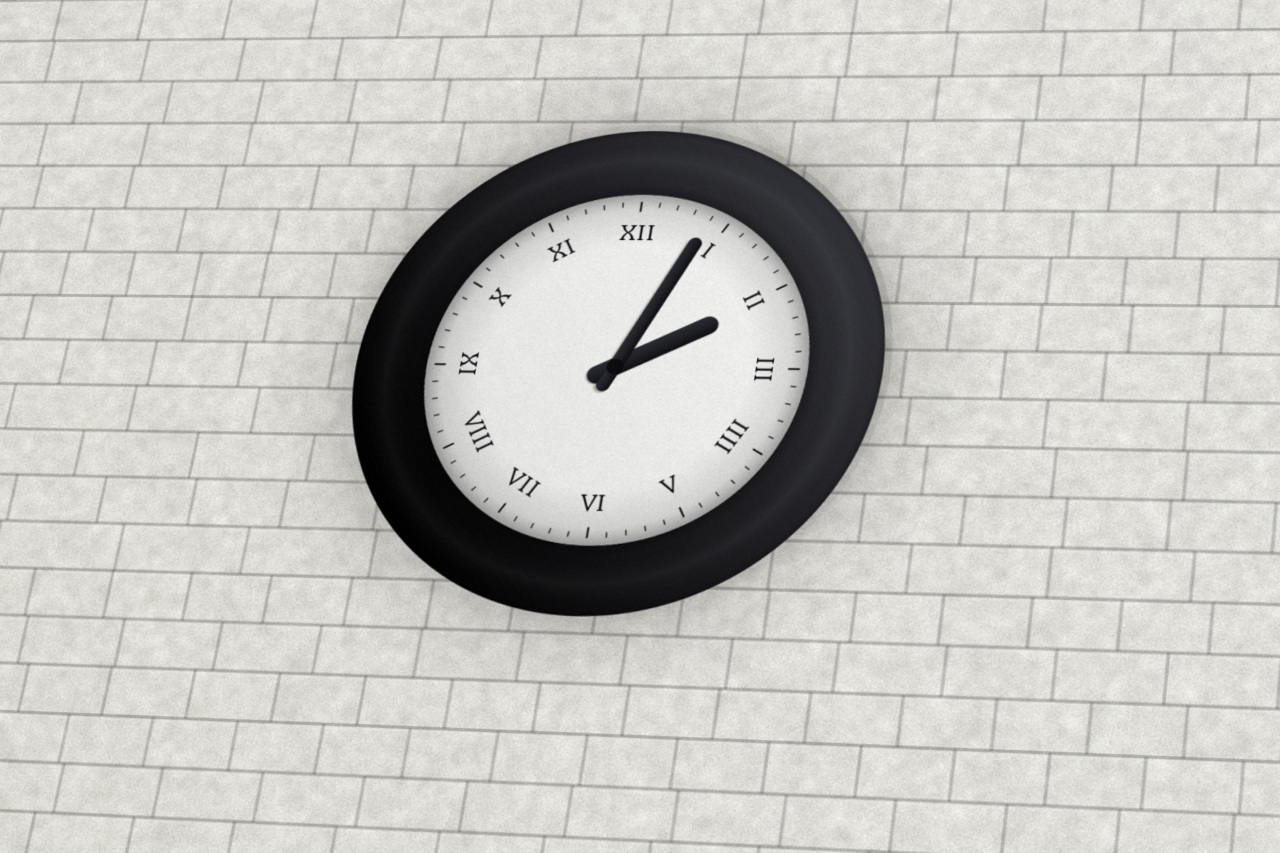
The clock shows 2.04
